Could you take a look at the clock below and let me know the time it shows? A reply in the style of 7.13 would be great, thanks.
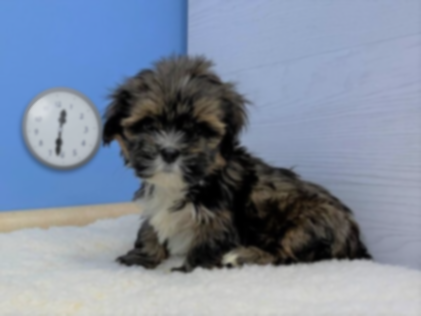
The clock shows 12.32
